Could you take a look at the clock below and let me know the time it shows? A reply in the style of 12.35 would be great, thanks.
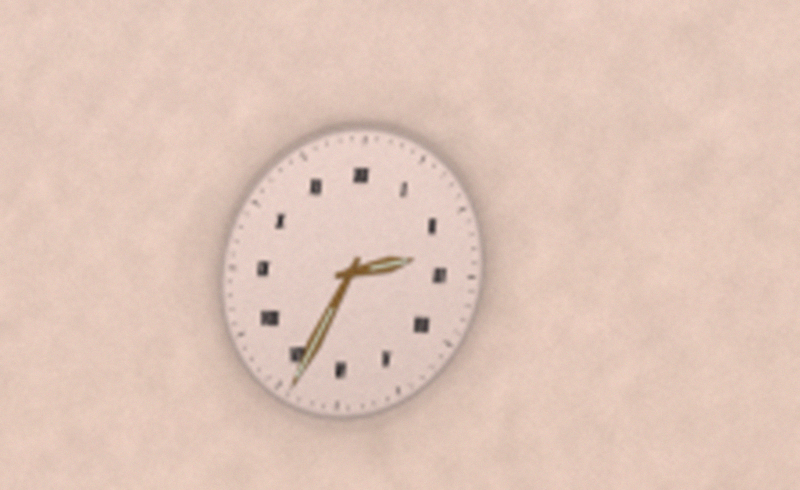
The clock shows 2.34
